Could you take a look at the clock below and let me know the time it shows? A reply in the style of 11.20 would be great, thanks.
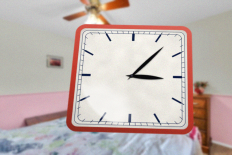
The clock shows 3.07
